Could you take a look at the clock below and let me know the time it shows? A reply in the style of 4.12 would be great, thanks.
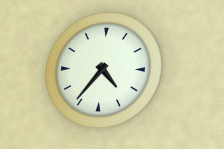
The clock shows 4.36
